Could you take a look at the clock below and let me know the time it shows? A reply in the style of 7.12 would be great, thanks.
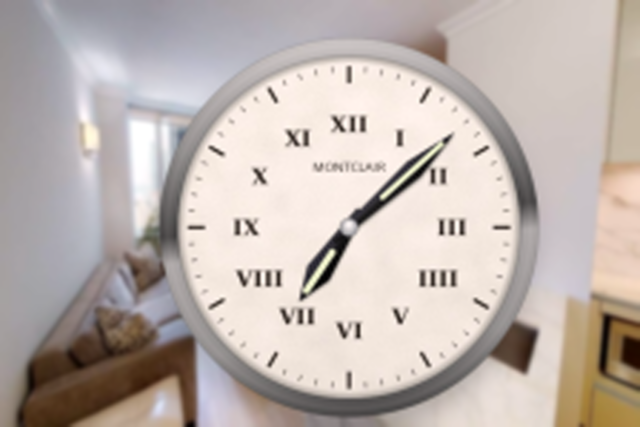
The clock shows 7.08
